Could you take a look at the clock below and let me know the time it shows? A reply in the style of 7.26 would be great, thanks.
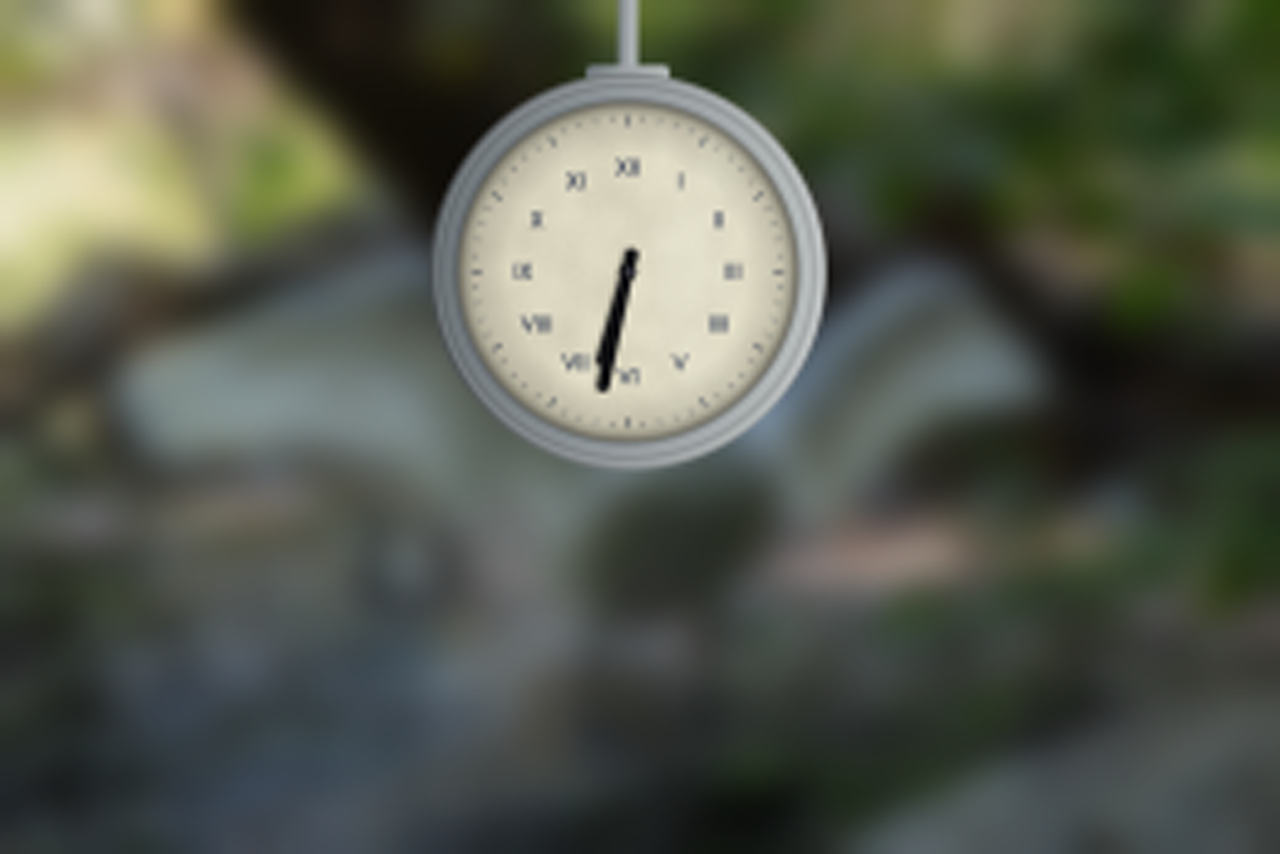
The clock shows 6.32
